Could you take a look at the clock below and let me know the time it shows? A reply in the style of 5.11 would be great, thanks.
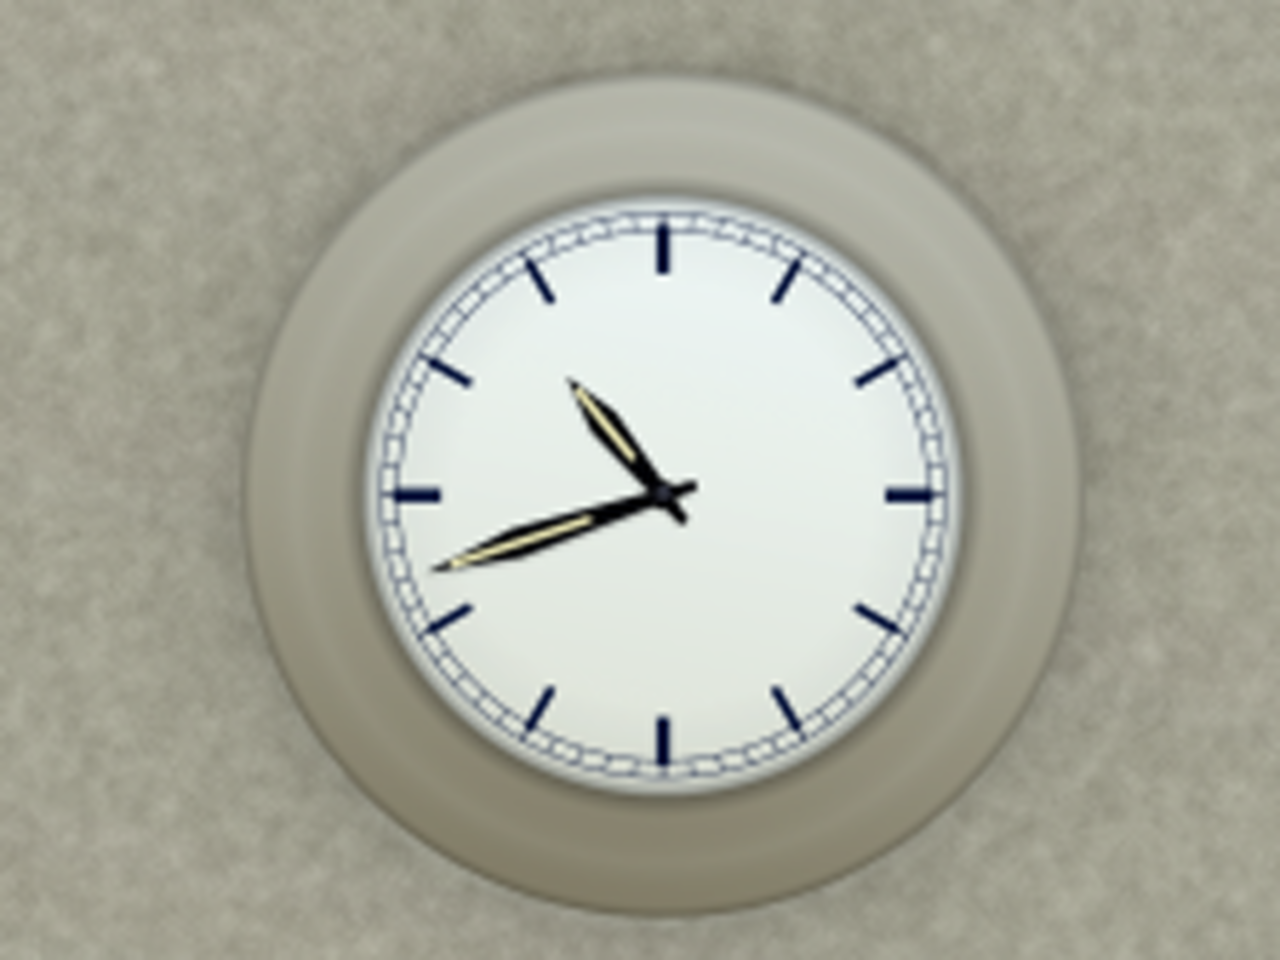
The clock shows 10.42
